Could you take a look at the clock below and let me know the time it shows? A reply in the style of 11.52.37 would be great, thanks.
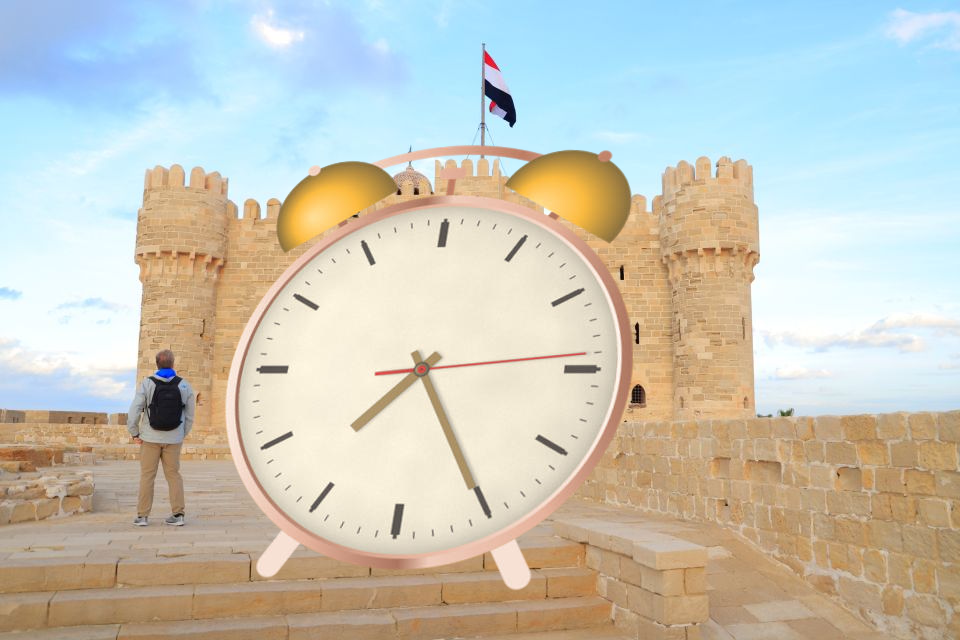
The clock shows 7.25.14
